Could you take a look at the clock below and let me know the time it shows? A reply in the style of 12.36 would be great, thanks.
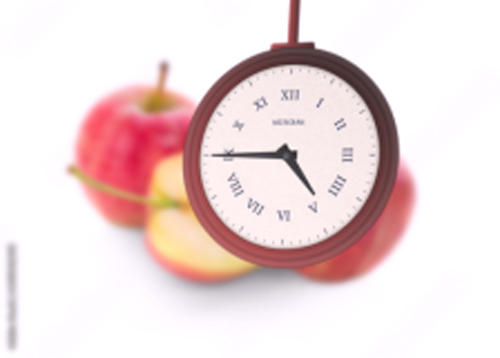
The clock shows 4.45
